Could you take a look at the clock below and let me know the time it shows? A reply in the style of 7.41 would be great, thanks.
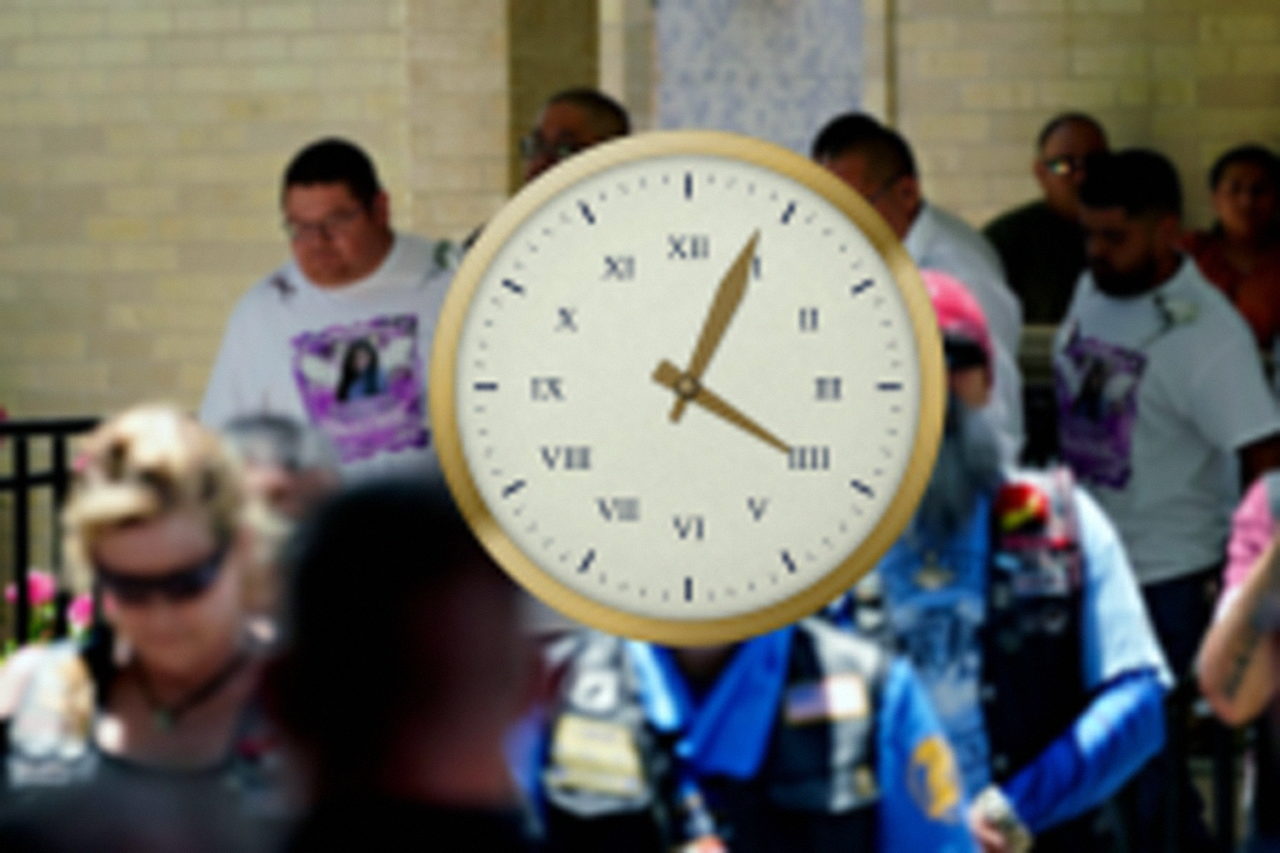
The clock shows 4.04
